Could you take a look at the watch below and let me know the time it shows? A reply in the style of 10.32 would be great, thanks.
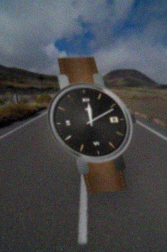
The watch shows 12.11
